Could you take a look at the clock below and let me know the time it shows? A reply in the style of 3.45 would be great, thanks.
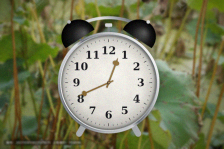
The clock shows 12.41
